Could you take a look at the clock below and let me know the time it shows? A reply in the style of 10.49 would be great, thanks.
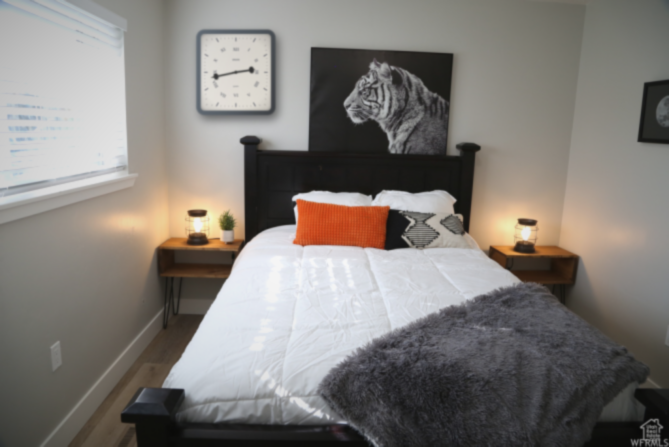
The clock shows 2.43
